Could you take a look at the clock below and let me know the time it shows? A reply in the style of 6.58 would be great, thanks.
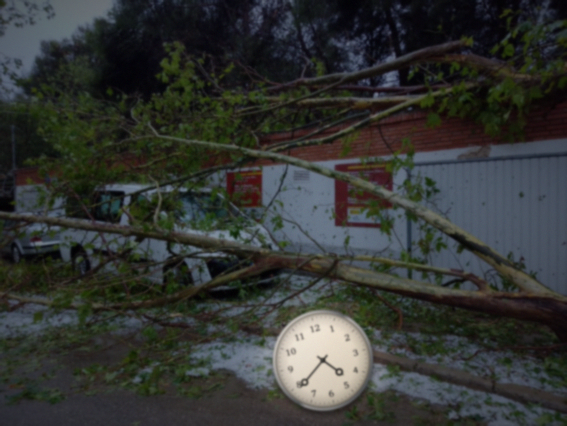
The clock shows 4.39
